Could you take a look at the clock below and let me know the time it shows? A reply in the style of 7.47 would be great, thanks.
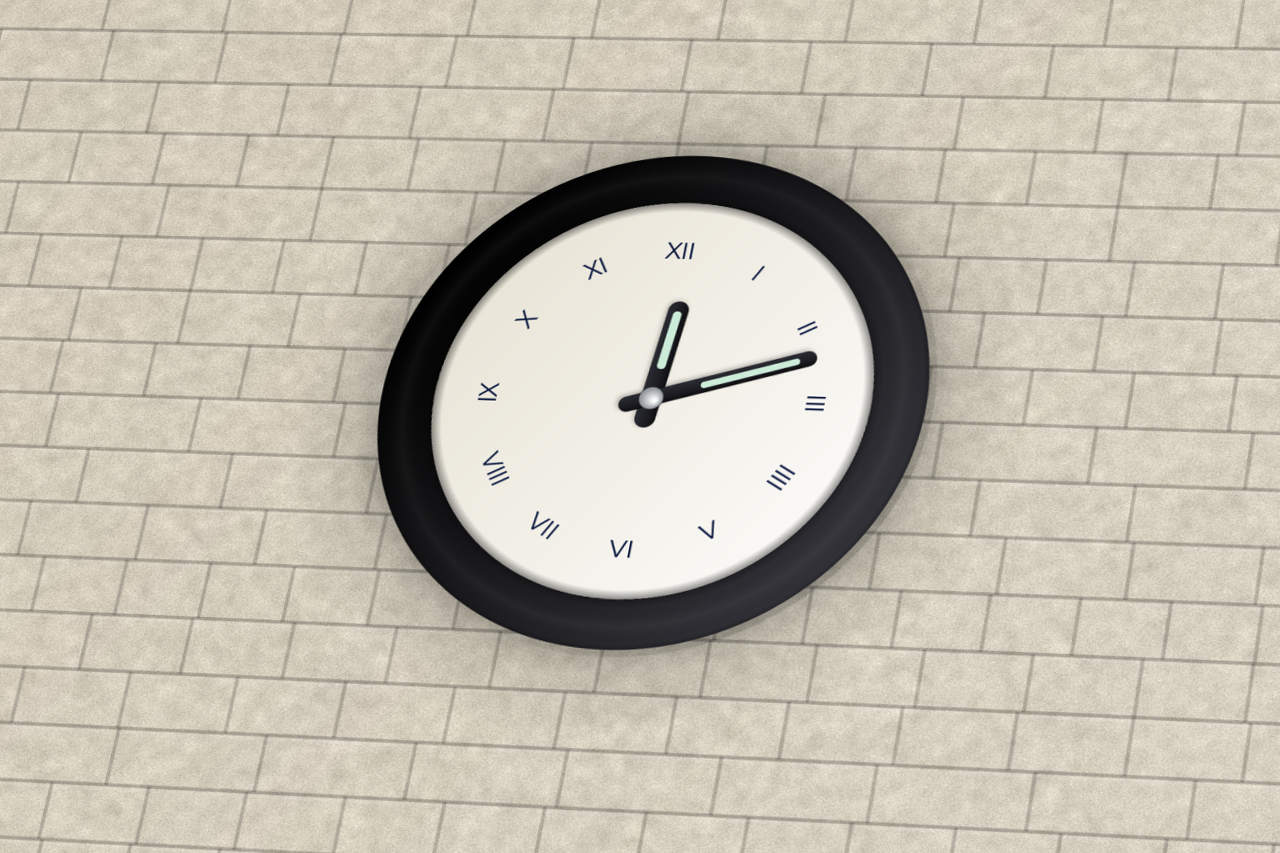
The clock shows 12.12
